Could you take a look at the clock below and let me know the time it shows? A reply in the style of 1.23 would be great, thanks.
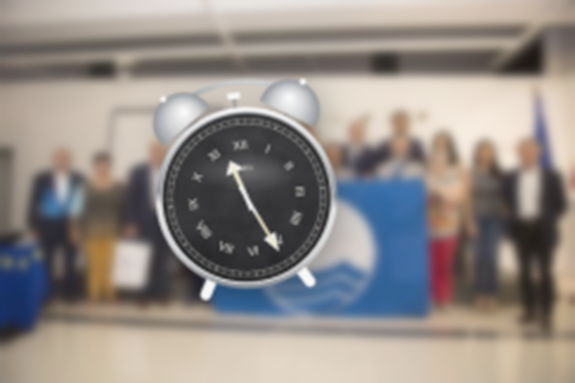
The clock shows 11.26
